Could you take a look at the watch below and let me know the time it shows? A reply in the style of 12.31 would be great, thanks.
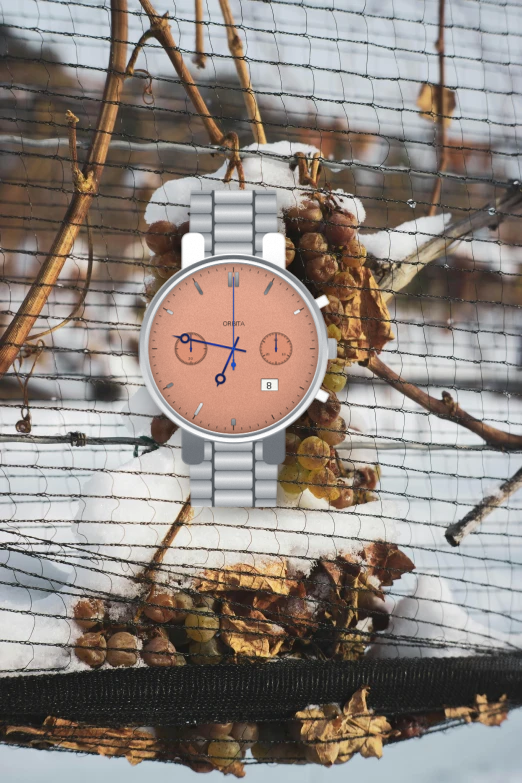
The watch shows 6.47
